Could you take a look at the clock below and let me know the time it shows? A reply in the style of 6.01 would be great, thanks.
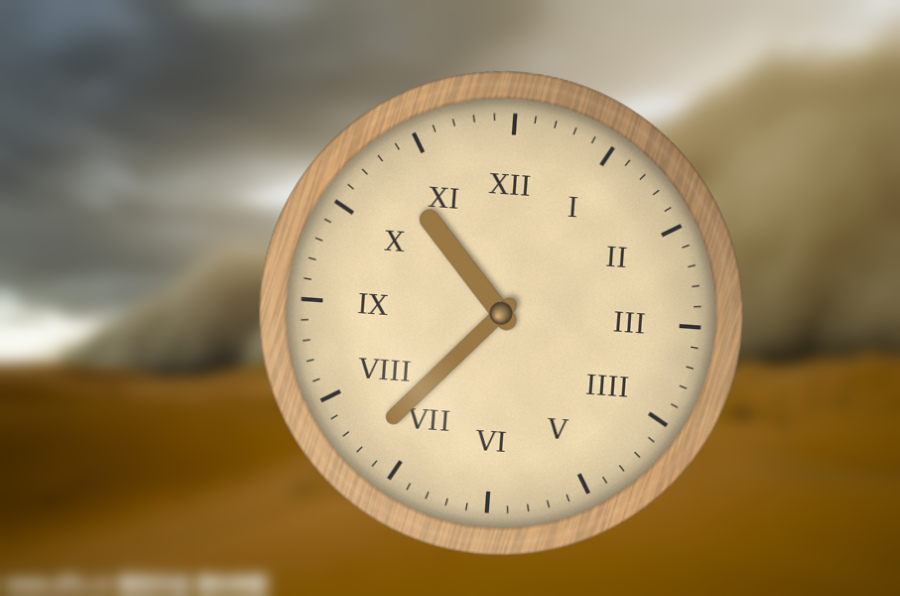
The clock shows 10.37
